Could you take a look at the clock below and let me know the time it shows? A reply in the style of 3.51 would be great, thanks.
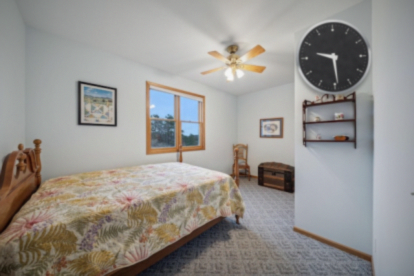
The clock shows 9.29
